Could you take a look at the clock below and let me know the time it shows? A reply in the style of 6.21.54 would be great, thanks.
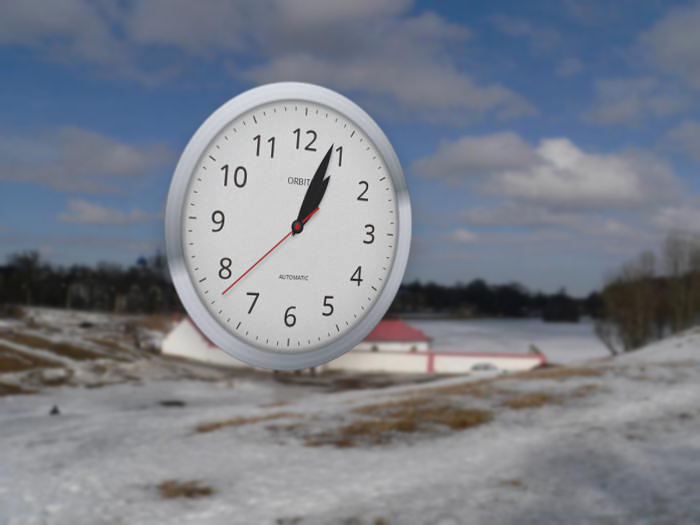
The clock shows 1.03.38
